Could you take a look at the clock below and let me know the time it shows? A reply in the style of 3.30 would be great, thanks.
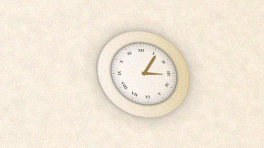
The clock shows 3.06
